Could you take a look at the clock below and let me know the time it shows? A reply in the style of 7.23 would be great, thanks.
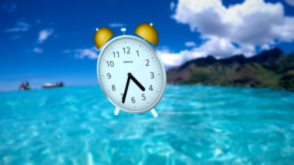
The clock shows 4.34
